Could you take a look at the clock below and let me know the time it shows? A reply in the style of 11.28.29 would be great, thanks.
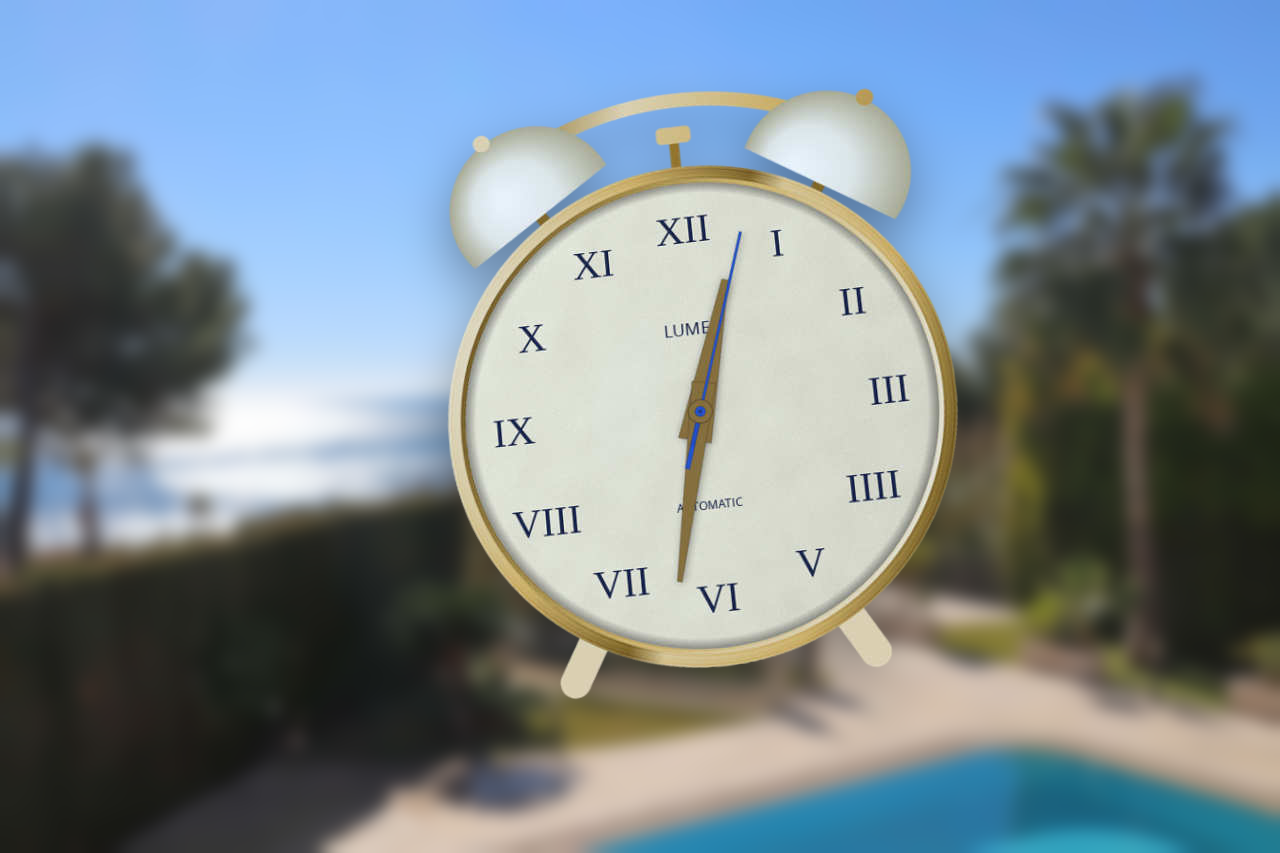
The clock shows 12.32.03
